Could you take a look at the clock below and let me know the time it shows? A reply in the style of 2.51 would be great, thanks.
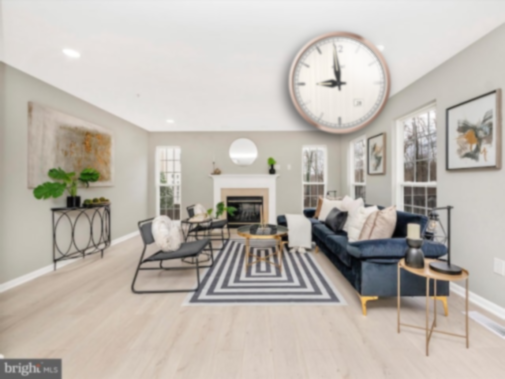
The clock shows 8.59
